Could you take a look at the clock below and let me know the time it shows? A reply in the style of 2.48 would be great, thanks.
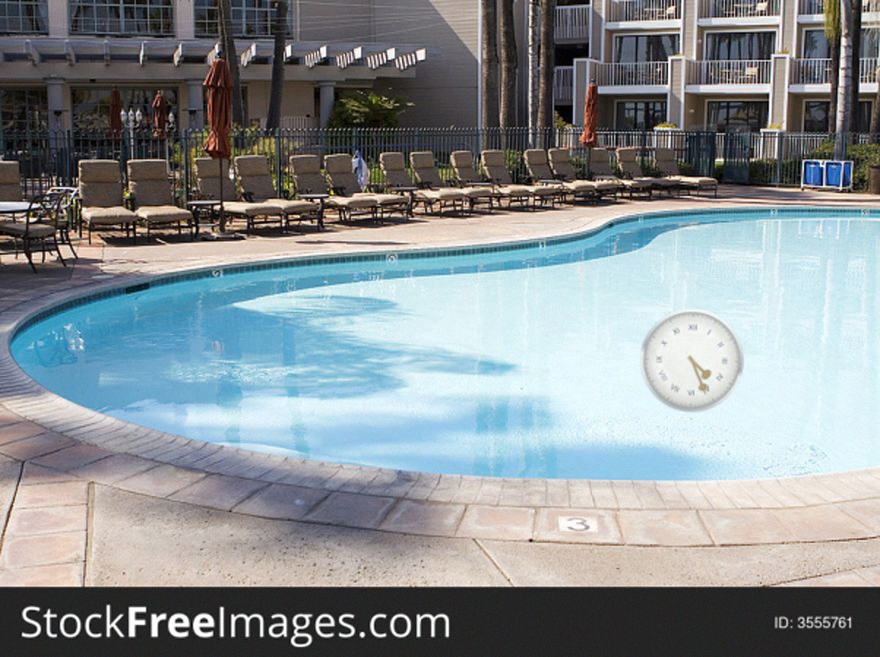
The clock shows 4.26
